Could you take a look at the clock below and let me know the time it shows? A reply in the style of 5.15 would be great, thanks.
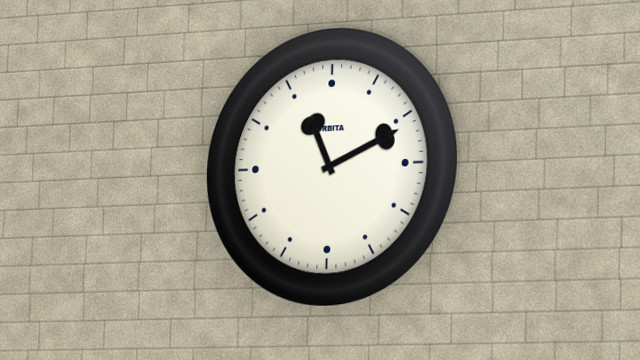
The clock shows 11.11
